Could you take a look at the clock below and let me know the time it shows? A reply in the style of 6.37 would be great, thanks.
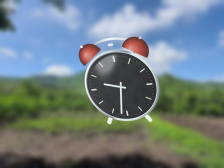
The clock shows 9.32
